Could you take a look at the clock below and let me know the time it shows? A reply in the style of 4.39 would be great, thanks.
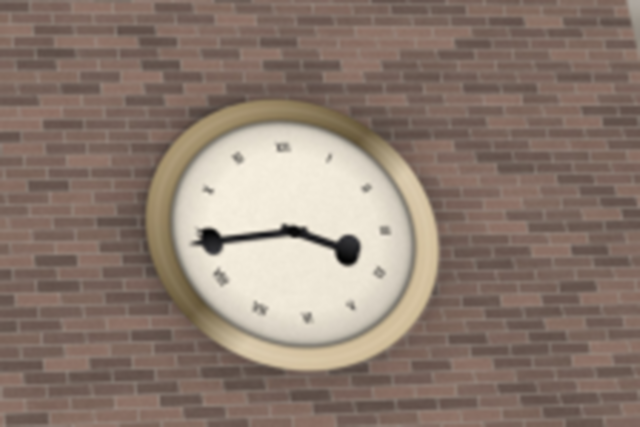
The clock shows 3.44
